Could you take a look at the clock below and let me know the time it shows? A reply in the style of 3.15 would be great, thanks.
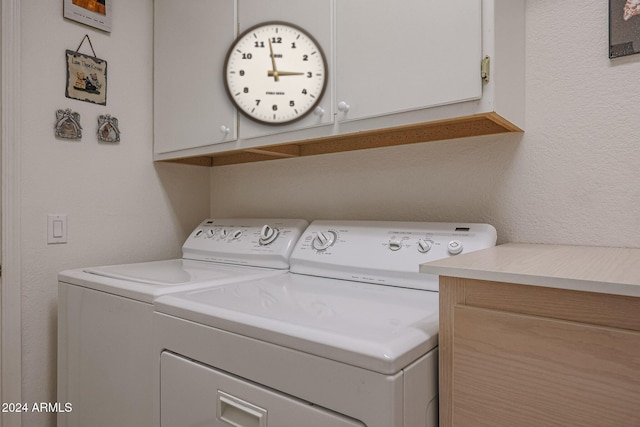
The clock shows 2.58
